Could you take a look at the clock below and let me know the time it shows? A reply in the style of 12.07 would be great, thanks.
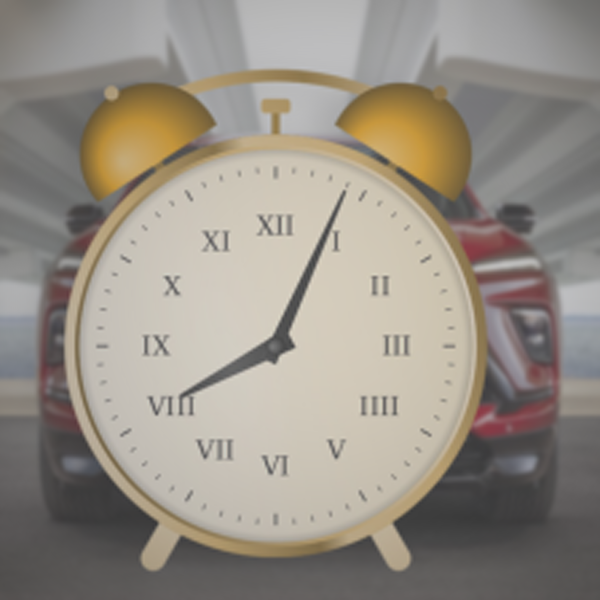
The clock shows 8.04
